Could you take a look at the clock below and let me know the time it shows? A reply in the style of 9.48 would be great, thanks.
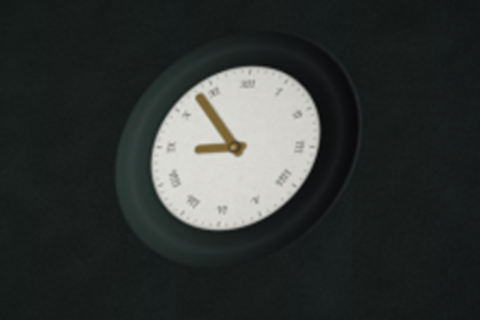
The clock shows 8.53
